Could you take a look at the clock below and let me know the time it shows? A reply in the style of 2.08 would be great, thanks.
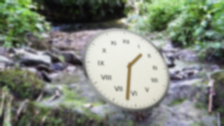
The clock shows 1.32
